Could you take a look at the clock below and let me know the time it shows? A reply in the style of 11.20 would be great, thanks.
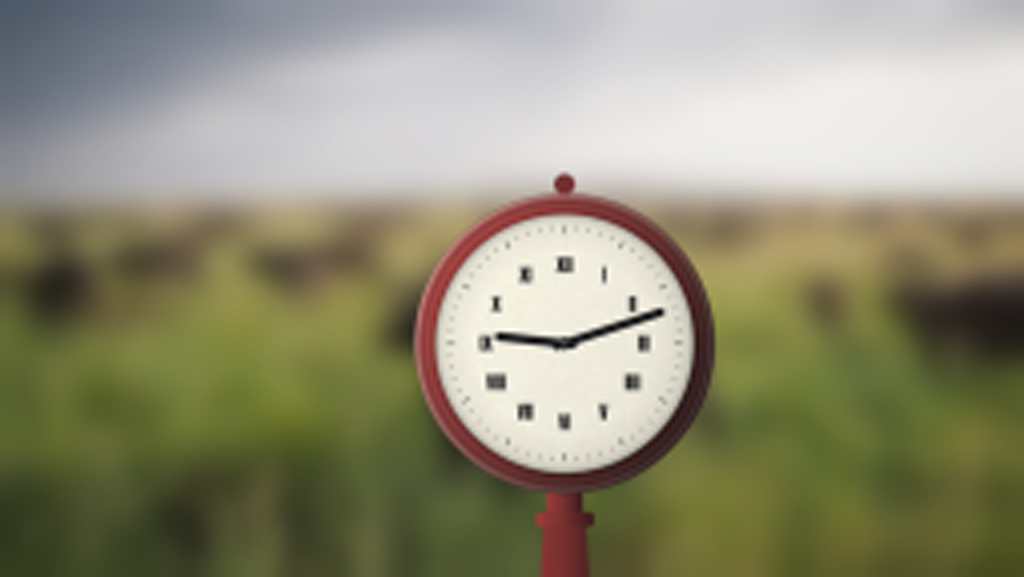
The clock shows 9.12
